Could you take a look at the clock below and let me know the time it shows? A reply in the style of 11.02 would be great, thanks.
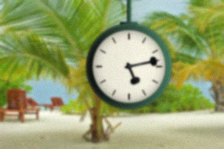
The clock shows 5.13
